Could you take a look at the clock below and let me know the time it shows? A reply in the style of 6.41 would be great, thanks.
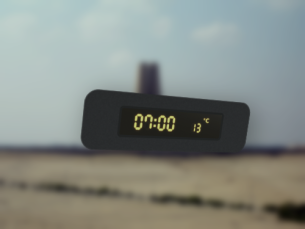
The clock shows 7.00
